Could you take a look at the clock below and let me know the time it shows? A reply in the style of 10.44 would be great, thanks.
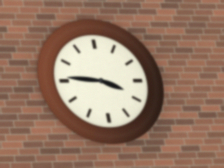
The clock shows 3.46
